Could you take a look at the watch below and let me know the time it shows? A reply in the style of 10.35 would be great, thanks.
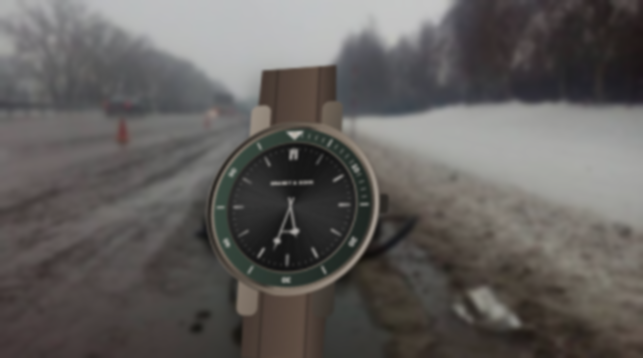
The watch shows 5.33
